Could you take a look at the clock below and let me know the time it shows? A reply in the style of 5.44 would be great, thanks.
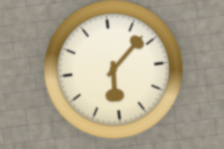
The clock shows 6.08
